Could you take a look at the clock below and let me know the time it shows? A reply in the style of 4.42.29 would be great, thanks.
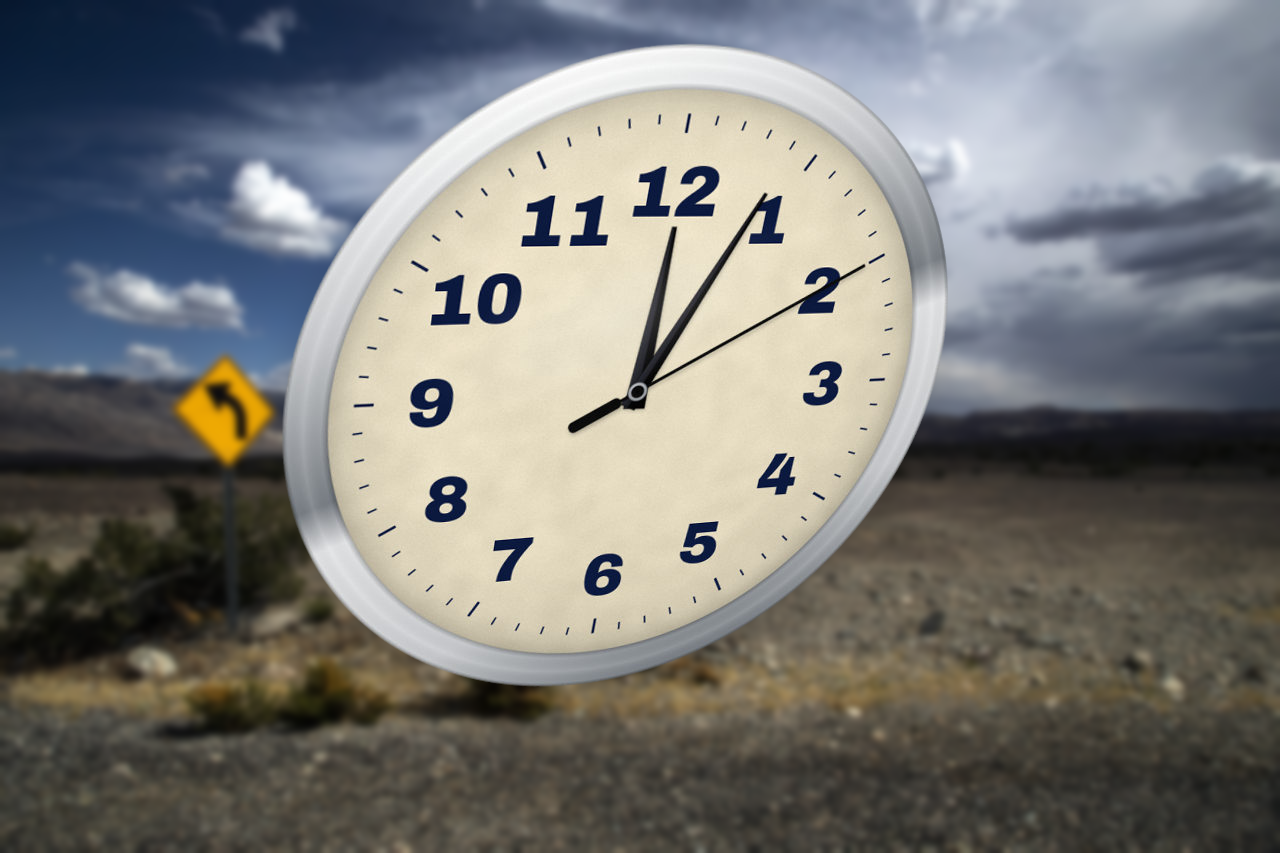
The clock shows 12.04.10
